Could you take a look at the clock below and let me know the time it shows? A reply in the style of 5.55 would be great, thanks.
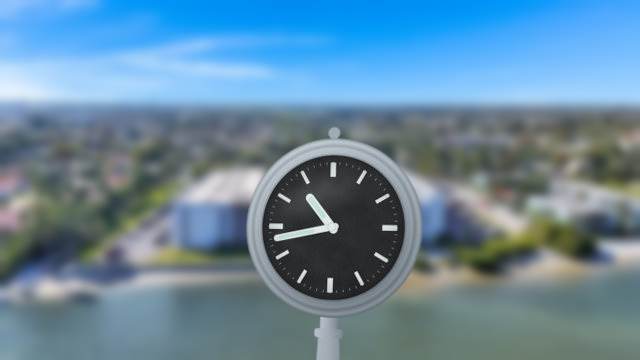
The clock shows 10.43
